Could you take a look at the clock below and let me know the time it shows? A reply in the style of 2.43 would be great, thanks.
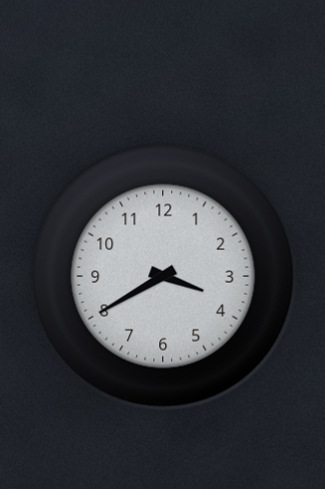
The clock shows 3.40
